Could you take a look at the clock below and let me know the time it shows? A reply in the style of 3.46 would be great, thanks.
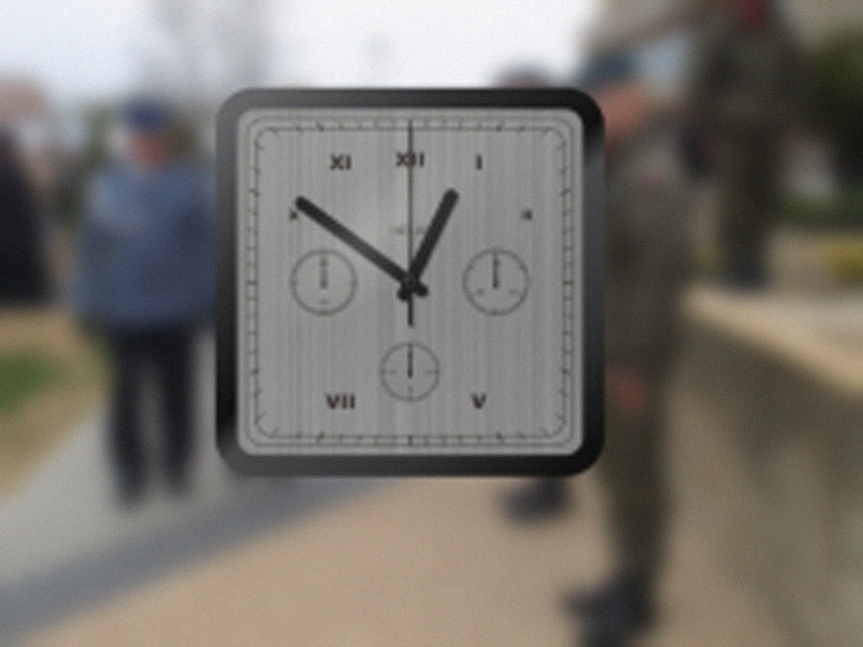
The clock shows 12.51
